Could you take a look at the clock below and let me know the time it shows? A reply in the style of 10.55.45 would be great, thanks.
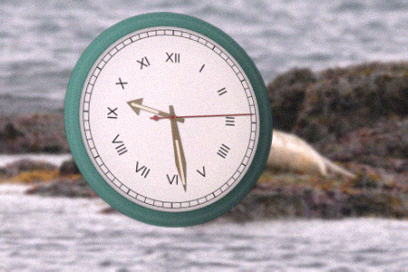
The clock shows 9.28.14
